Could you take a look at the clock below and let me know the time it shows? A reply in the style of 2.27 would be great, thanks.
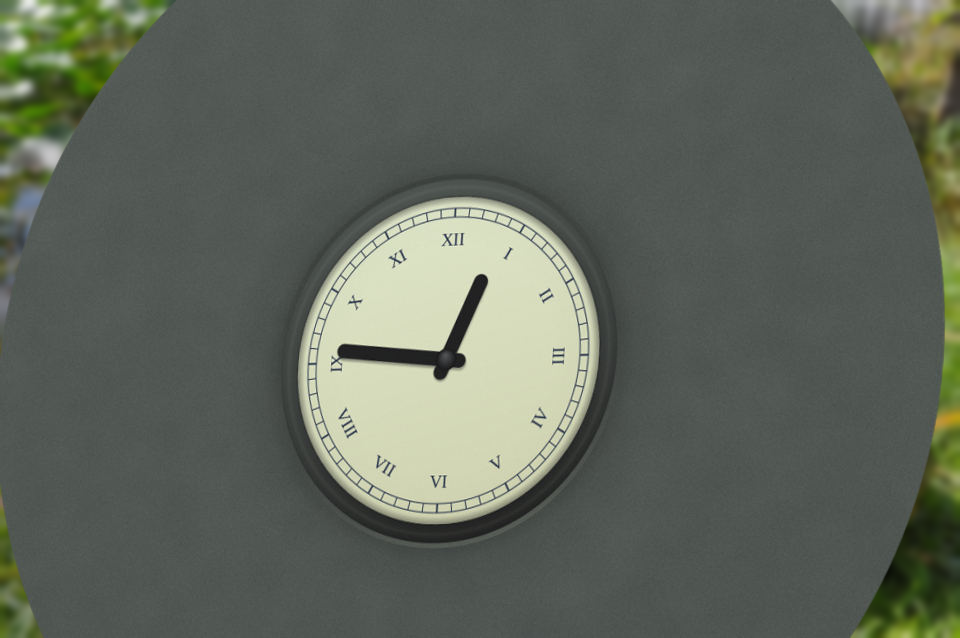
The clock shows 12.46
